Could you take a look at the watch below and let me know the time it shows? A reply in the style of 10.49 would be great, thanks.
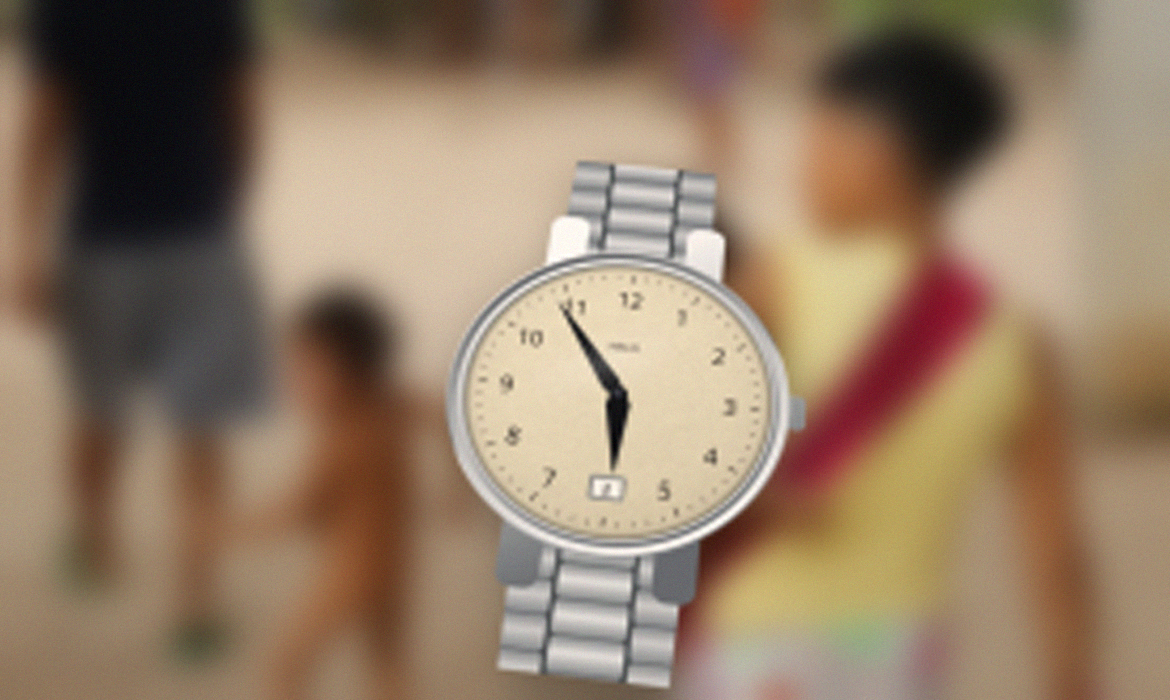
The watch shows 5.54
